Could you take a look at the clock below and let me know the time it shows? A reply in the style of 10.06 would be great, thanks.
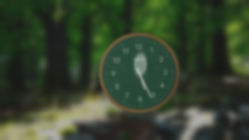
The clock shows 5.26
